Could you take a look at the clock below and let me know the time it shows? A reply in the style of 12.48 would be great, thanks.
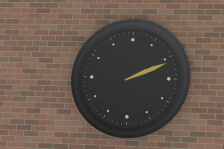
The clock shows 2.11
